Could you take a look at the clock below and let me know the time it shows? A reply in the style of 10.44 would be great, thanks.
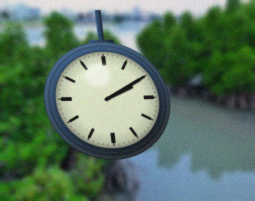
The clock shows 2.10
